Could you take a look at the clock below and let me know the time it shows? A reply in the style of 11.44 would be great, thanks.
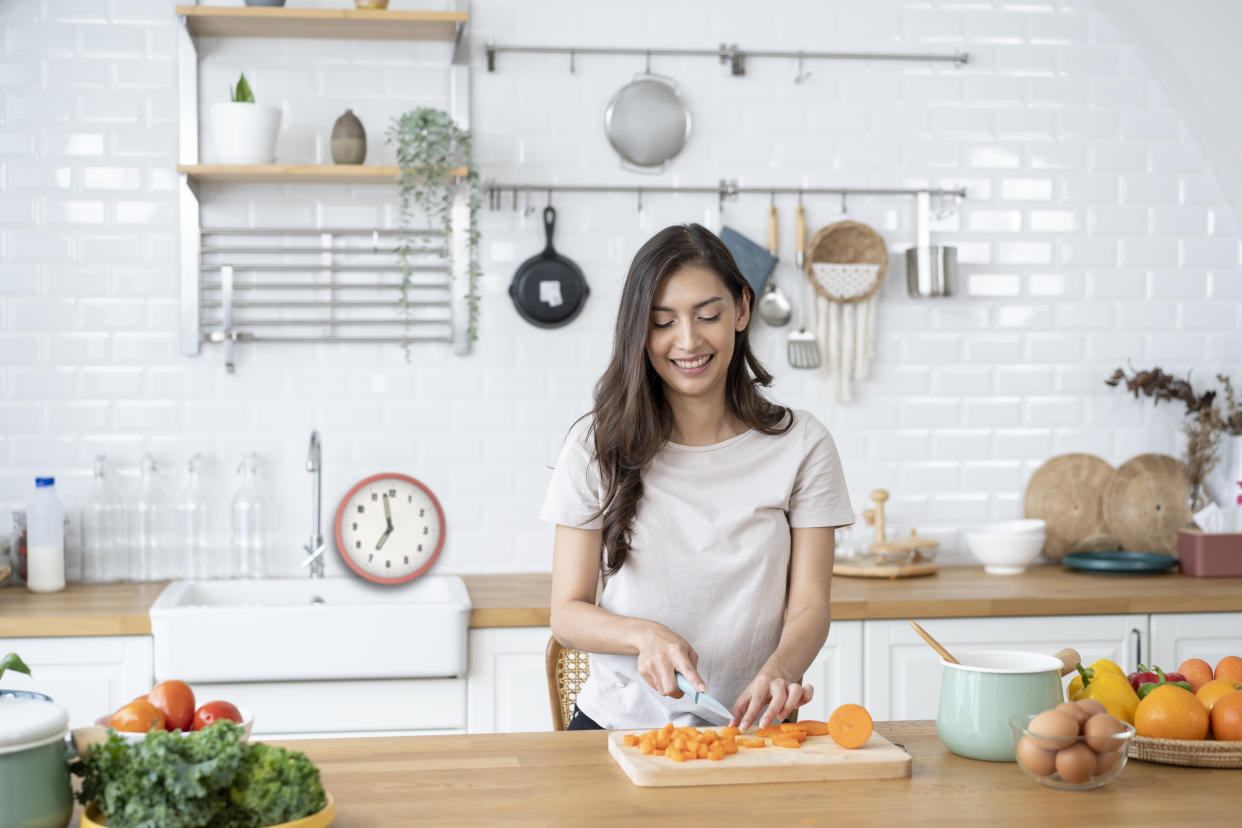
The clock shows 6.58
